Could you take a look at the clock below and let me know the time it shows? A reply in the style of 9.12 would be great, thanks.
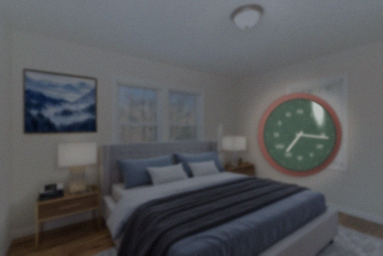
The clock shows 7.16
